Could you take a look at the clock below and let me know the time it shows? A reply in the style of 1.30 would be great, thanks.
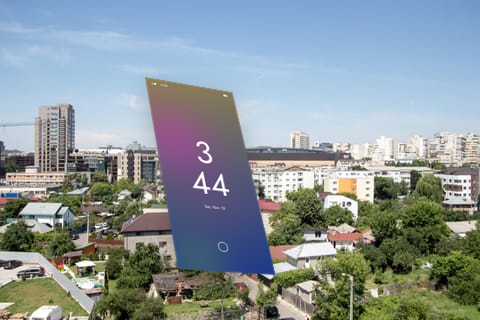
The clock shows 3.44
